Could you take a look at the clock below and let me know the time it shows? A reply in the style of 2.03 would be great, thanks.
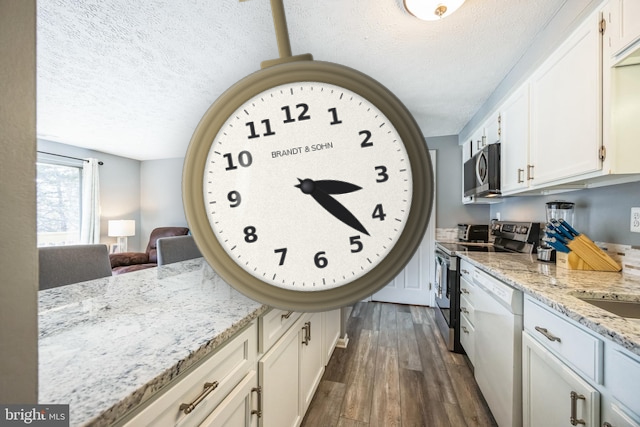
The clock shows 3.23
